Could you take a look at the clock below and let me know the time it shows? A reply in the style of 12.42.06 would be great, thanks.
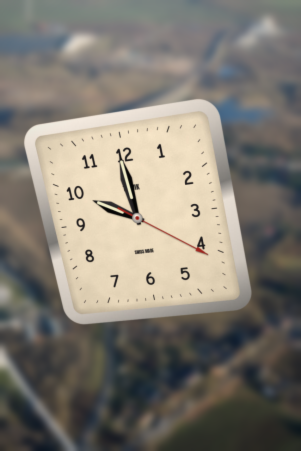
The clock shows 9.59.21
